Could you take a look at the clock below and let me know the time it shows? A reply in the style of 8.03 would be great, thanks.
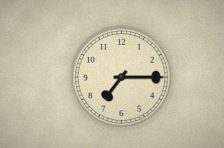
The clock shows 7.15
